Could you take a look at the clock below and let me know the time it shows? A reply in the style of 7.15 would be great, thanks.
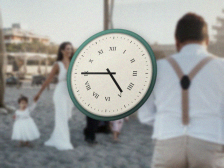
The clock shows 4.45
